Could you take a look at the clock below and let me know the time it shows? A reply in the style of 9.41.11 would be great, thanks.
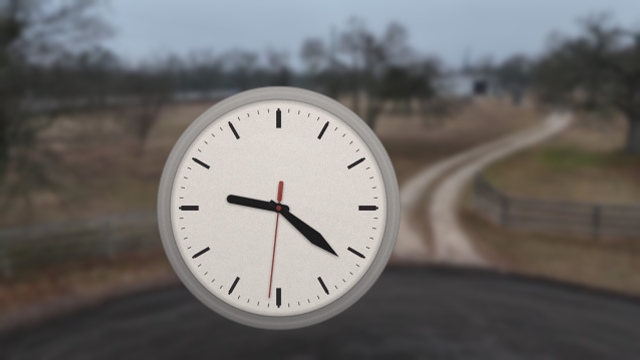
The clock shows 9.21.31
